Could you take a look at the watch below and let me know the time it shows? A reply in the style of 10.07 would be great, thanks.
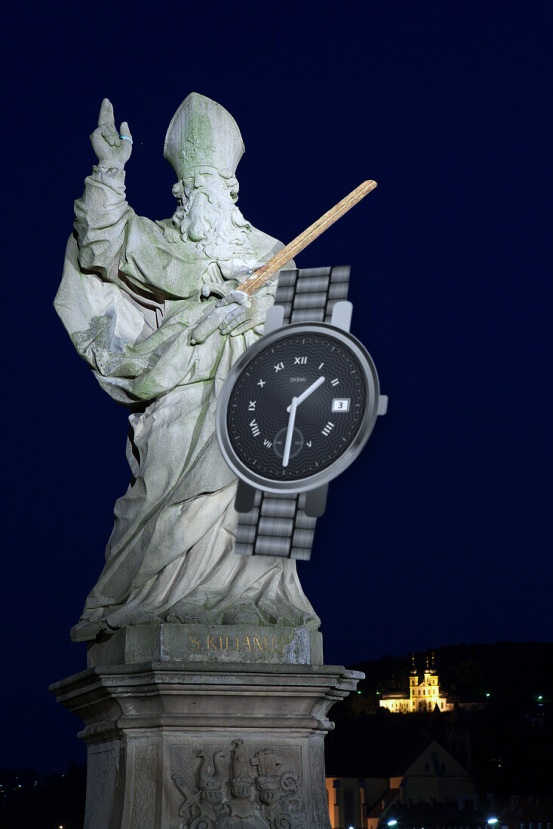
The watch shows 1.30
